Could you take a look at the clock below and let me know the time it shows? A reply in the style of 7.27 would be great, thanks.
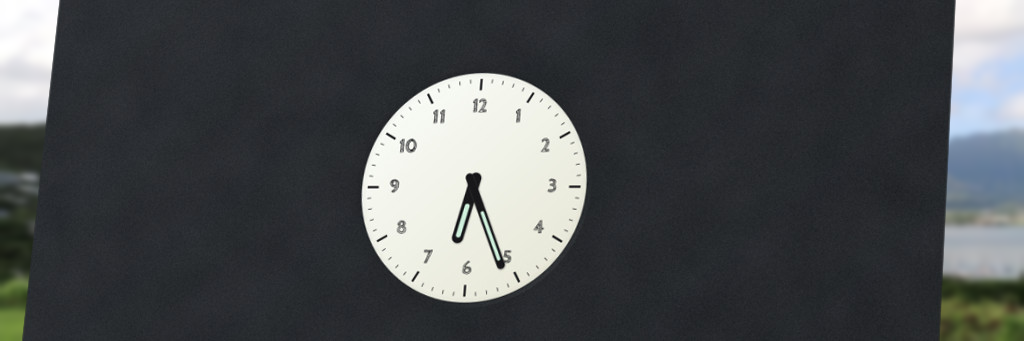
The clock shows 6.26
